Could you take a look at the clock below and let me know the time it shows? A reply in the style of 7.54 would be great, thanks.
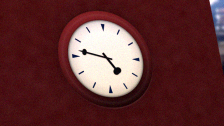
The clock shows 4.47
